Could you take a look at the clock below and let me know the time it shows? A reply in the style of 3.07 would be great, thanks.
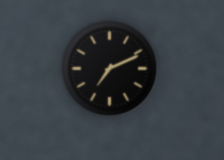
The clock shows 7.11
